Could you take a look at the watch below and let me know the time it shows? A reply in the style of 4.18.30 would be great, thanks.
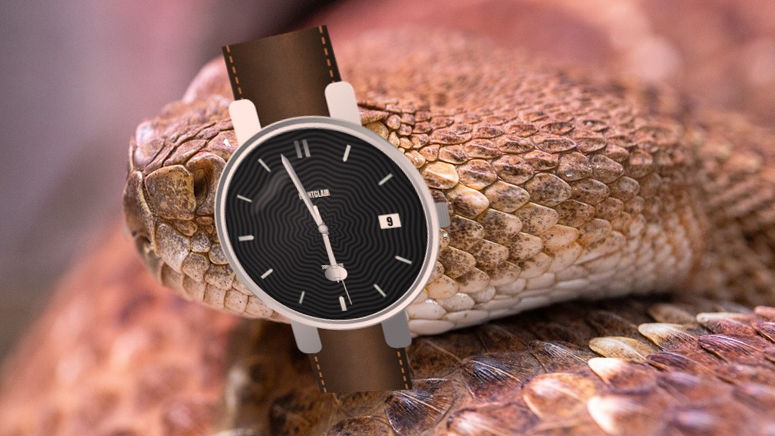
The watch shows 5.57.29
